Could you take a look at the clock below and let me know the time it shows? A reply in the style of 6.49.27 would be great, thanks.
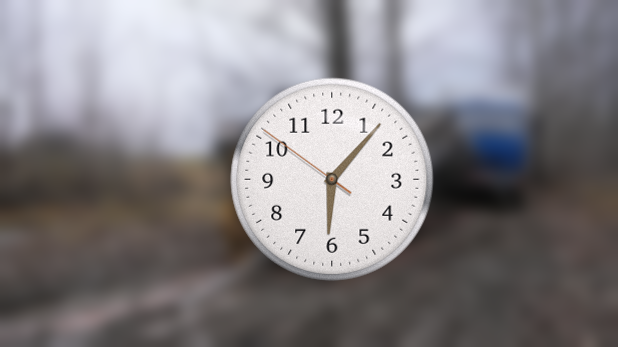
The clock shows 6.06.51
